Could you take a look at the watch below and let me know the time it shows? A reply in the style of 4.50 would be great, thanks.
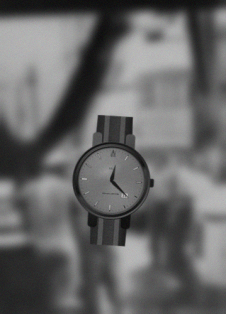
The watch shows 12.22
